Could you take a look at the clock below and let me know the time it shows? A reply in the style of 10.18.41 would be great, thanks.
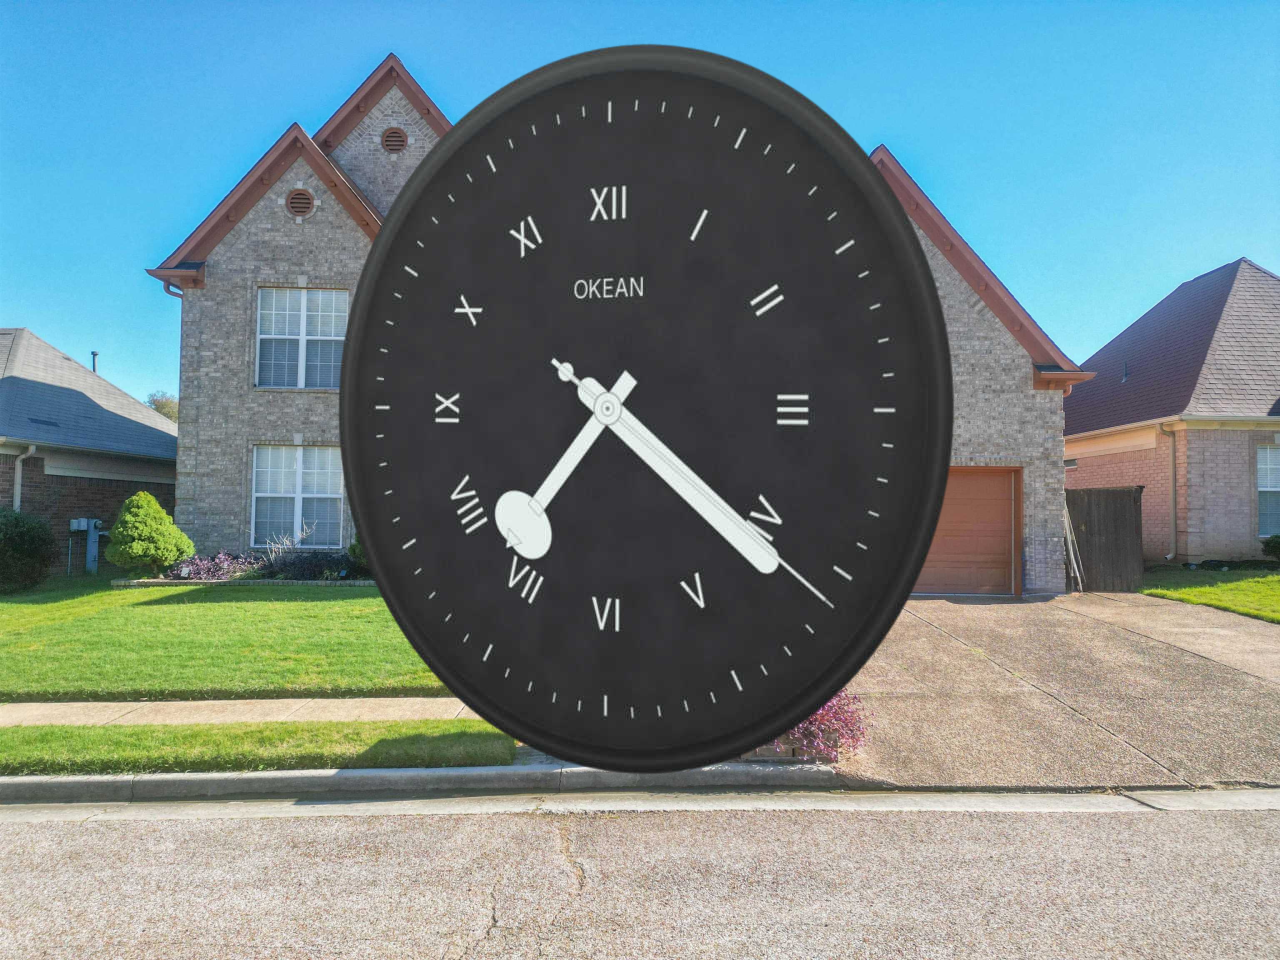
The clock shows 7.21.21
